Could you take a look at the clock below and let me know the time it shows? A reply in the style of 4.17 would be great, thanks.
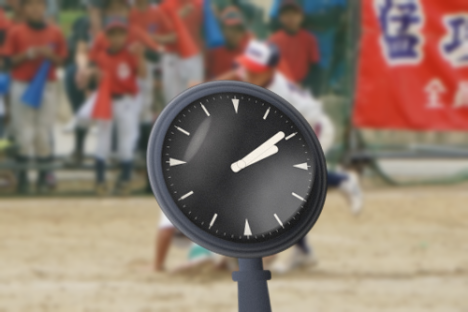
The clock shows 2.09
